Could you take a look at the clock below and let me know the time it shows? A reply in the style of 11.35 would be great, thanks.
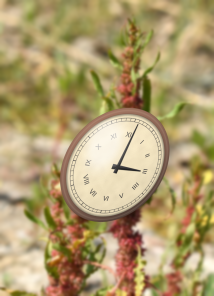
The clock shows 3.01
